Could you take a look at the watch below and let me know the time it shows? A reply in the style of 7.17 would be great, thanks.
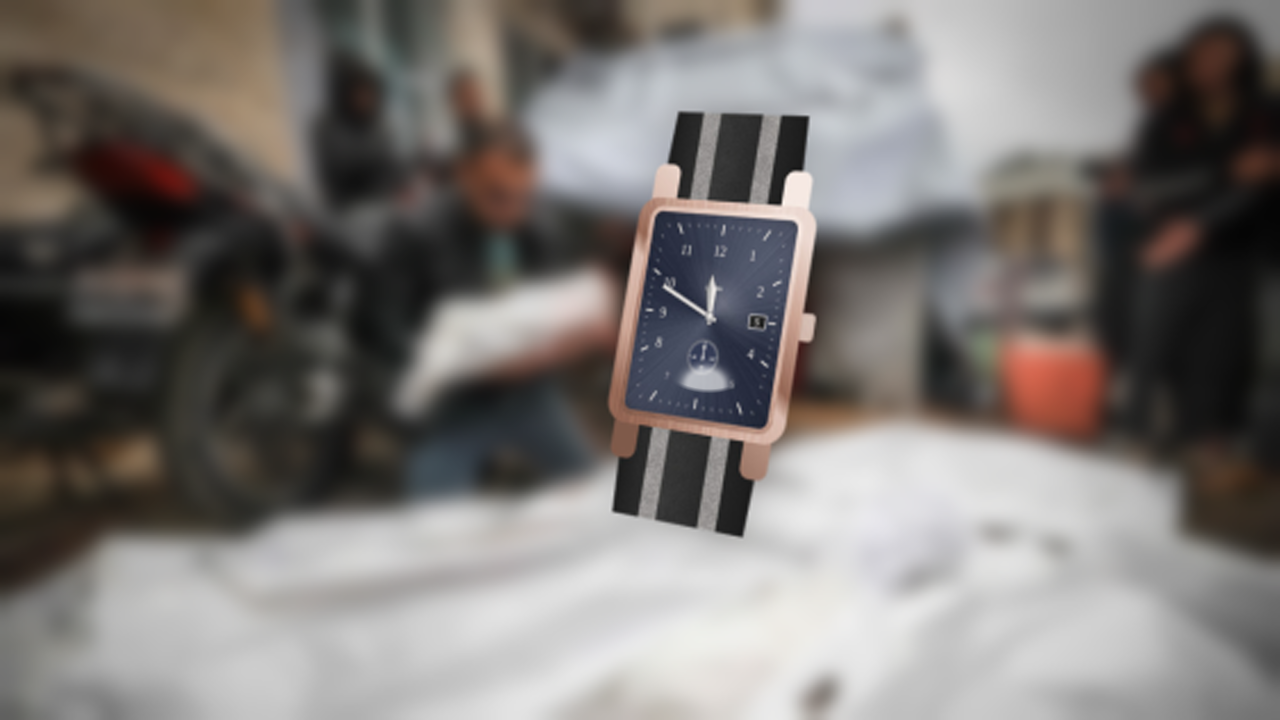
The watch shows 11.49
